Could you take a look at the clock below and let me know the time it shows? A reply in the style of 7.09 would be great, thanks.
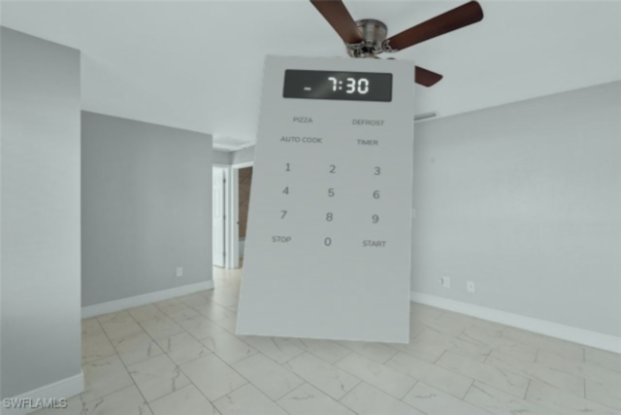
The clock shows 7.30
